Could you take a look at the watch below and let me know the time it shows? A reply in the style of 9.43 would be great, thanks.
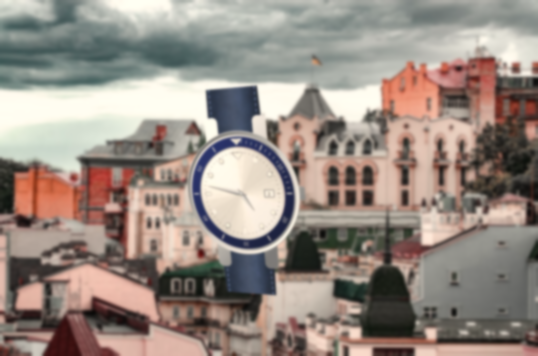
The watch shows 4.47
